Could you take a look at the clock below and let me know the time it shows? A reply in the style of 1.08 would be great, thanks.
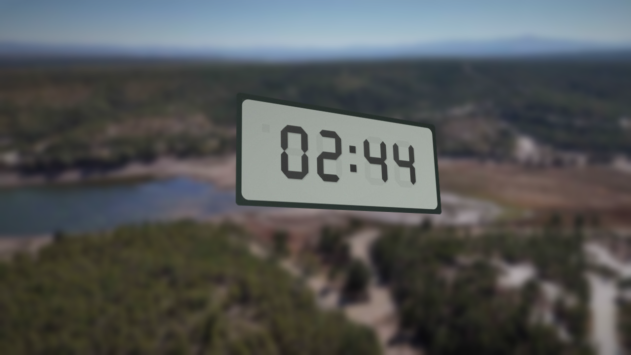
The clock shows 2.44
